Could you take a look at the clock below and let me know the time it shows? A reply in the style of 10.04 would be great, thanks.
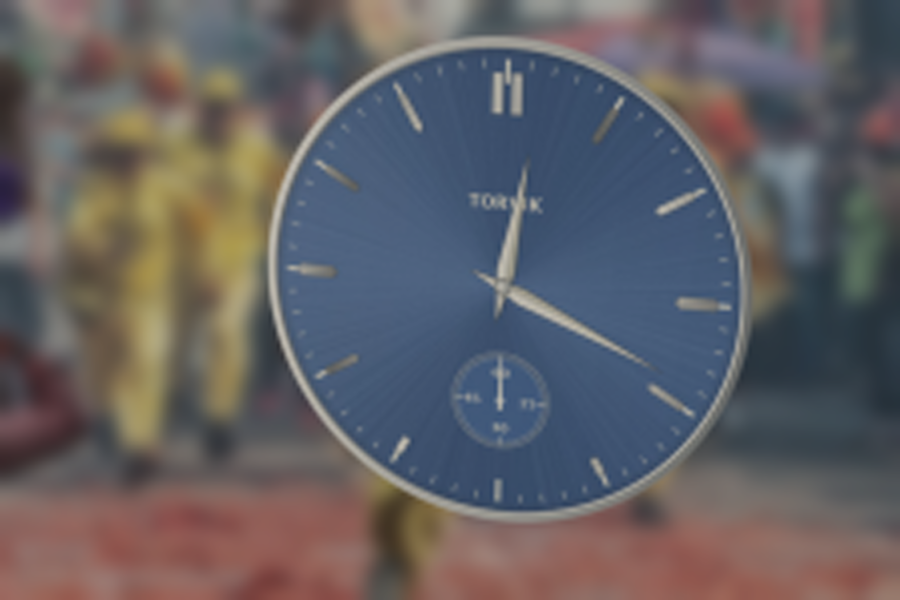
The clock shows 12.19
